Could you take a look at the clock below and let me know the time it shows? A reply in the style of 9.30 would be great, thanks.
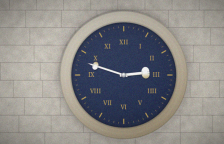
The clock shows 2.48
